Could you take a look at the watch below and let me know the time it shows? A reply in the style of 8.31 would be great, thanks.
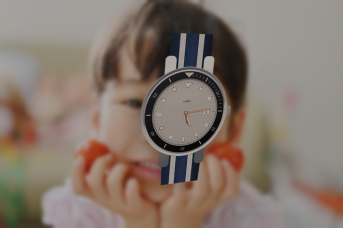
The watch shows 5.14
